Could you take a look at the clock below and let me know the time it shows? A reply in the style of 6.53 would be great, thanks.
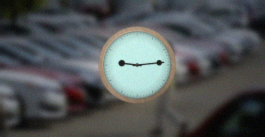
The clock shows 9.14
